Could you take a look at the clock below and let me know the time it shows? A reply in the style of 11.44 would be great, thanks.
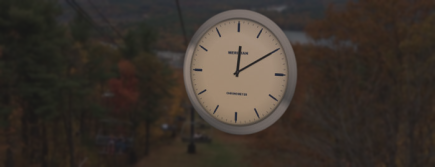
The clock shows 12.10
